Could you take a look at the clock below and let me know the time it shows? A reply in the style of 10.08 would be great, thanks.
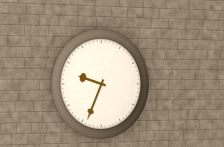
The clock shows 9.34
